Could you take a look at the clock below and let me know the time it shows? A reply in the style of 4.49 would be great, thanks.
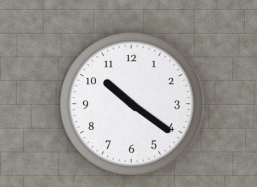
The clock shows 10.21
